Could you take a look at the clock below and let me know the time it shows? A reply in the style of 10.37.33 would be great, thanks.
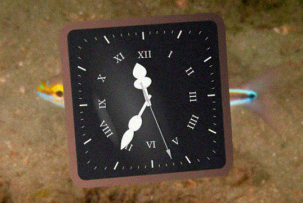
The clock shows 11.35.27
